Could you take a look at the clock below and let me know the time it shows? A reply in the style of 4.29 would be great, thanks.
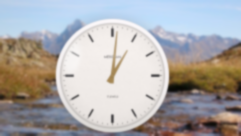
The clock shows 1.01
